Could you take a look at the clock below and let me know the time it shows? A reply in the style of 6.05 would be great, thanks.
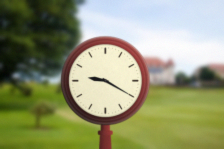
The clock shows 9.20
